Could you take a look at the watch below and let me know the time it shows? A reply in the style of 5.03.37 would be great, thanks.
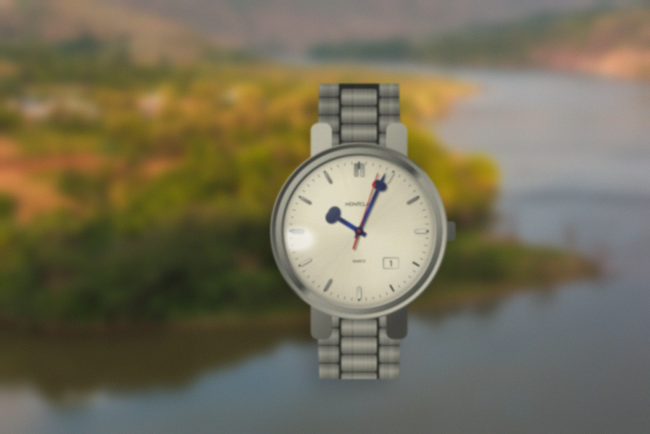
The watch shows 10.04.03
